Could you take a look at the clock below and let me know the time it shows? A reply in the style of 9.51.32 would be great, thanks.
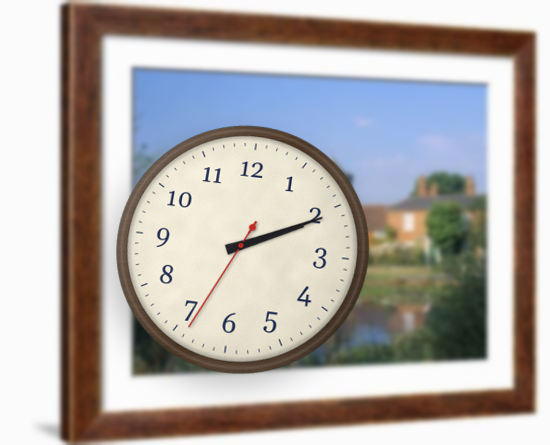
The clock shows 2.10.34
